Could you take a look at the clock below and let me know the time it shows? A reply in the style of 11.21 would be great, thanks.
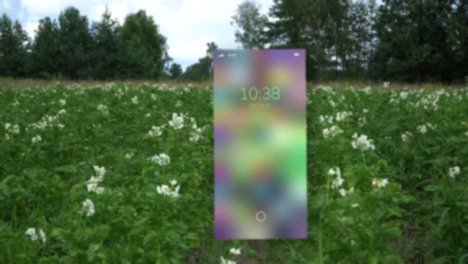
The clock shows 10.38
